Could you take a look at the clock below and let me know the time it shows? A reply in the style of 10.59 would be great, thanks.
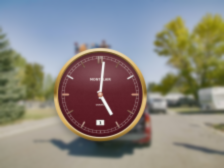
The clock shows 5.01
